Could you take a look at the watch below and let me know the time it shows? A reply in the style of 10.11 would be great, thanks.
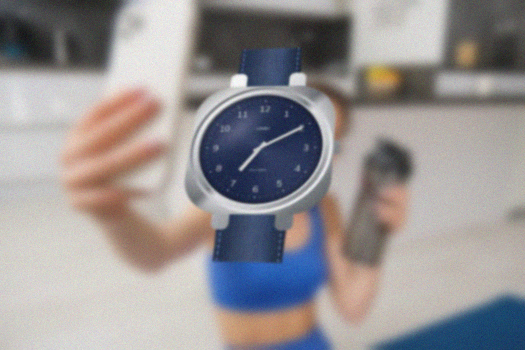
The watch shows 7.10
